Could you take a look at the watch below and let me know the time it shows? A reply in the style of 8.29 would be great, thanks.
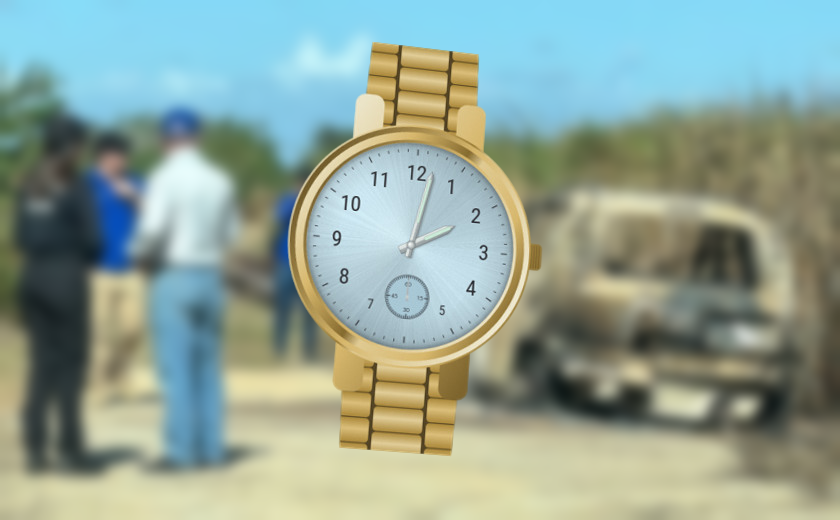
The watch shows 2.02
